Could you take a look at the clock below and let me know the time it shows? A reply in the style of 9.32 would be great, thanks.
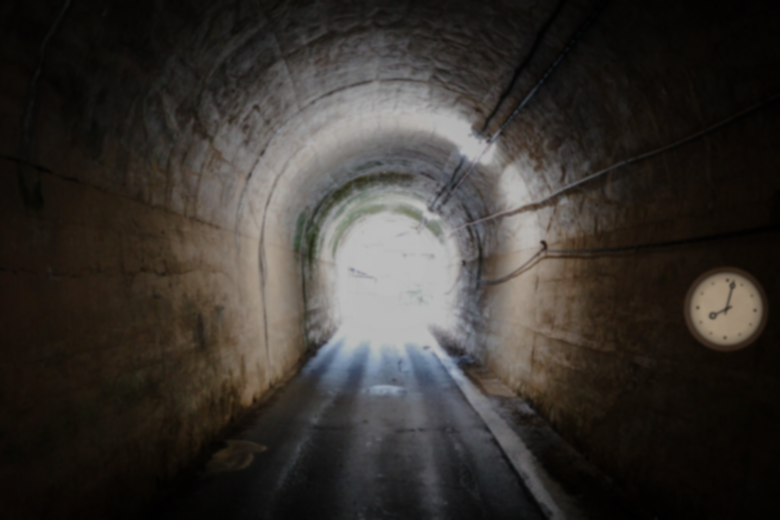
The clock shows 8.02
